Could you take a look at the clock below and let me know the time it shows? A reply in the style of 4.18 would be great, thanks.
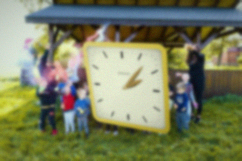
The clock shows 2.07
